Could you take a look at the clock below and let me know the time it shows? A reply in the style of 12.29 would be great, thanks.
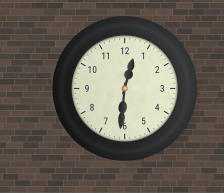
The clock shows 12.31
